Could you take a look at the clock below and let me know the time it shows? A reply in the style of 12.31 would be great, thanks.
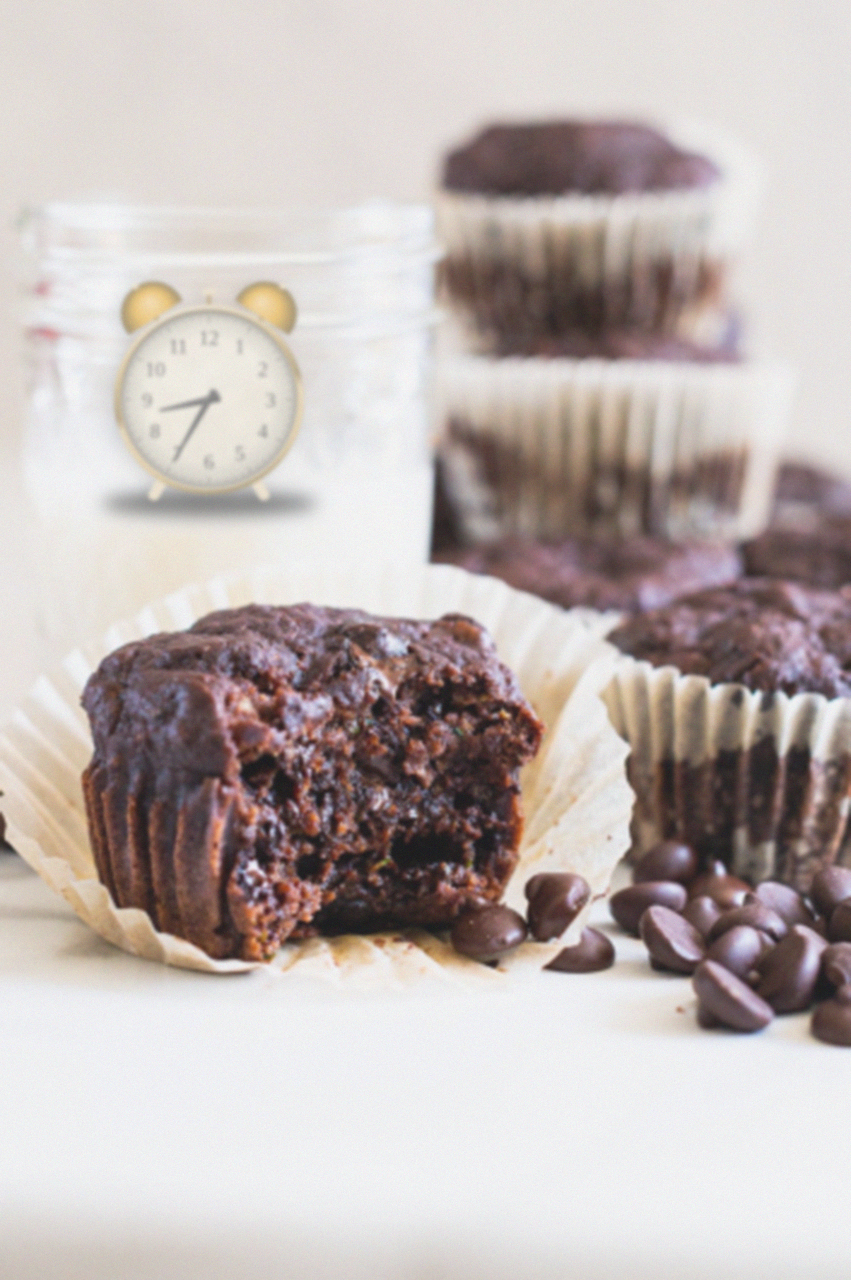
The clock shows 8.35
